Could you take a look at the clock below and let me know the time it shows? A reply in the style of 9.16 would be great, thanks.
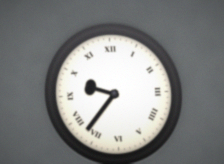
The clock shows 9.37
